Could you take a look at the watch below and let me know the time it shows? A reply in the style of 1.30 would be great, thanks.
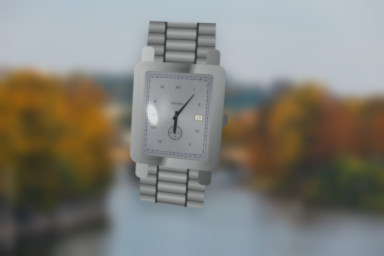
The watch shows 6.06
